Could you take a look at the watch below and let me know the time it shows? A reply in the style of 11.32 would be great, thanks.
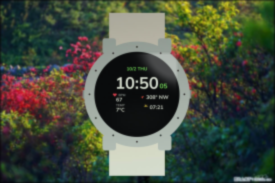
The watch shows 10.50
